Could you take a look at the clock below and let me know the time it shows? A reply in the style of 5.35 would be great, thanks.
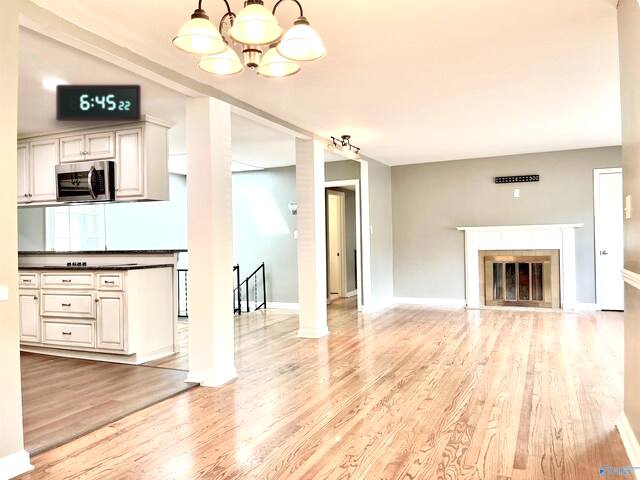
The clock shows 6.45
